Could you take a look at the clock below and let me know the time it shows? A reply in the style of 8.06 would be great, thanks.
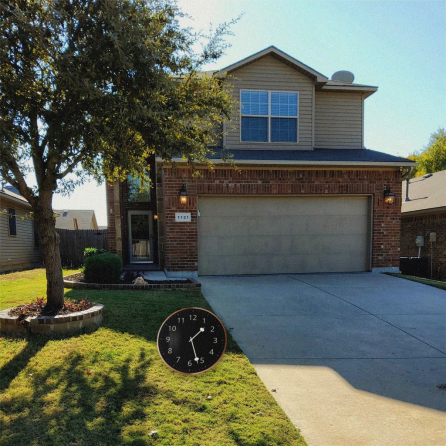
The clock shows 1.27
